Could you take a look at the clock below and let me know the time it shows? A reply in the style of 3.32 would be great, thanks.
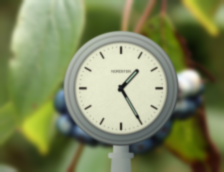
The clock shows 1.25
